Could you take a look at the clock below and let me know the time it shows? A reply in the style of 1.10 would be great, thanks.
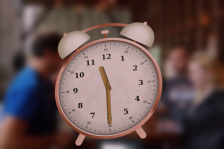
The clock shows 11.30
